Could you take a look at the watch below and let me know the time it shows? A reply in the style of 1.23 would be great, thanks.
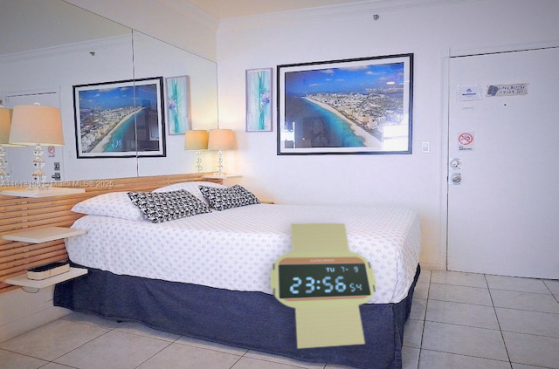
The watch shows 23.56
